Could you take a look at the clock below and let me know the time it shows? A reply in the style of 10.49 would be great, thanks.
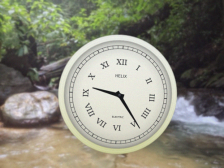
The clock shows 9.24
